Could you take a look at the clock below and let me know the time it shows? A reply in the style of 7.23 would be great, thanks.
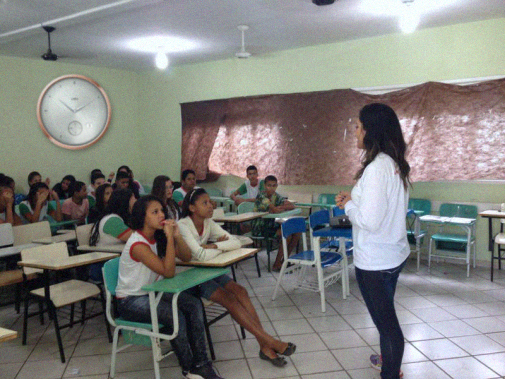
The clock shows 10.10
